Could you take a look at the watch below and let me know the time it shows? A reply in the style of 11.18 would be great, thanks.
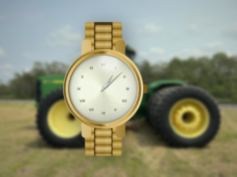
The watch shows 1.08
